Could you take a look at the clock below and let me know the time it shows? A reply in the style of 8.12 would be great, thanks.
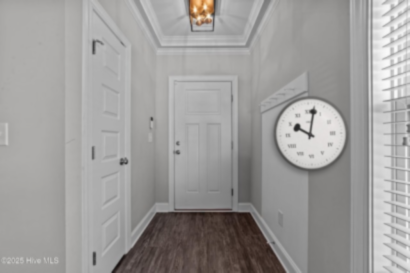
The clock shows 10.02
